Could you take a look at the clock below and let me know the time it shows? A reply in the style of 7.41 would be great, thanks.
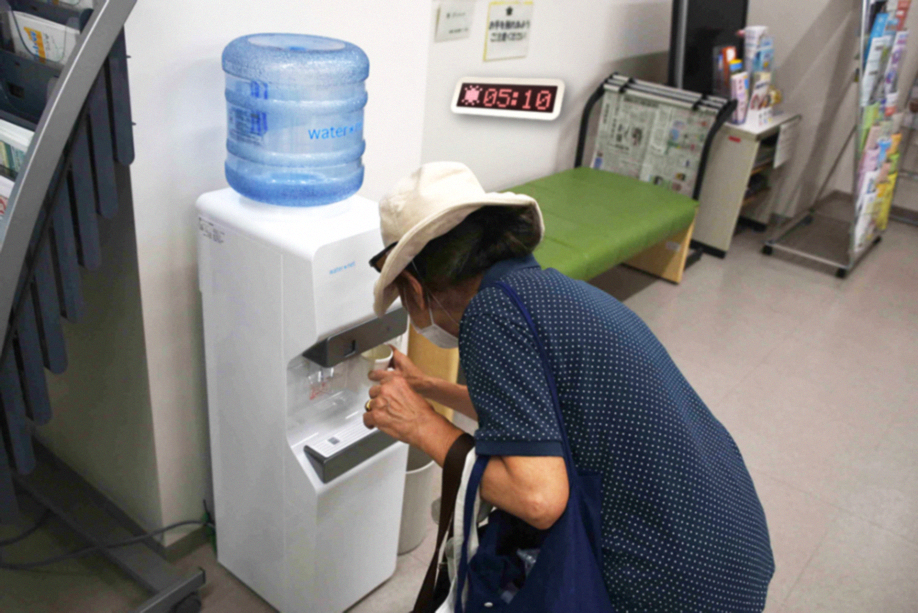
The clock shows 5.10
